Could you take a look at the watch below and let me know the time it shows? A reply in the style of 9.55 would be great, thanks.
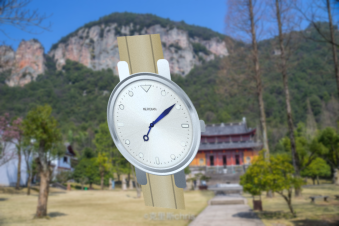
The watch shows 7.09
